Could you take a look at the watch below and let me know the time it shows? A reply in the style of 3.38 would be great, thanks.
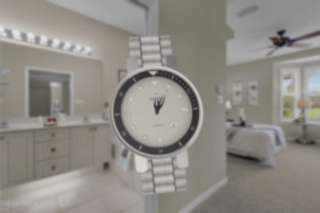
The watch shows 12.05
